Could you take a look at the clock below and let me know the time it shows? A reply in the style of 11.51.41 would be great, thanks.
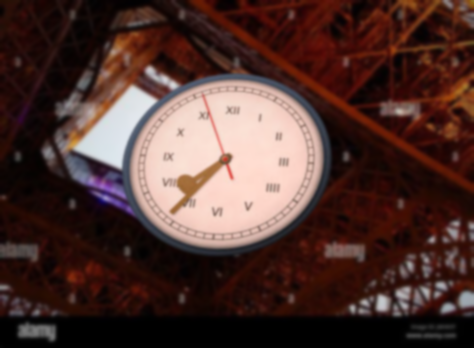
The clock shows 7.35.56
